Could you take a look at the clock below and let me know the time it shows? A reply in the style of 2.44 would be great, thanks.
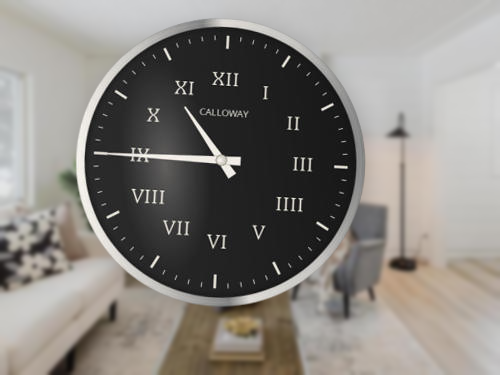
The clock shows 10.45
